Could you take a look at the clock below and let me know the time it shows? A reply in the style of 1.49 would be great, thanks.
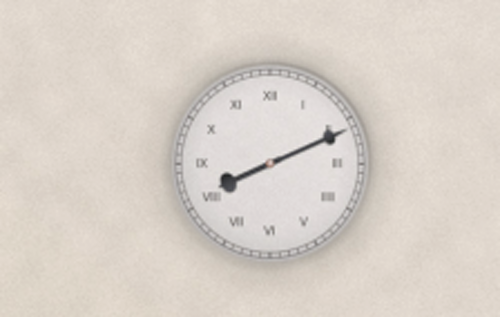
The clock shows 8.11
